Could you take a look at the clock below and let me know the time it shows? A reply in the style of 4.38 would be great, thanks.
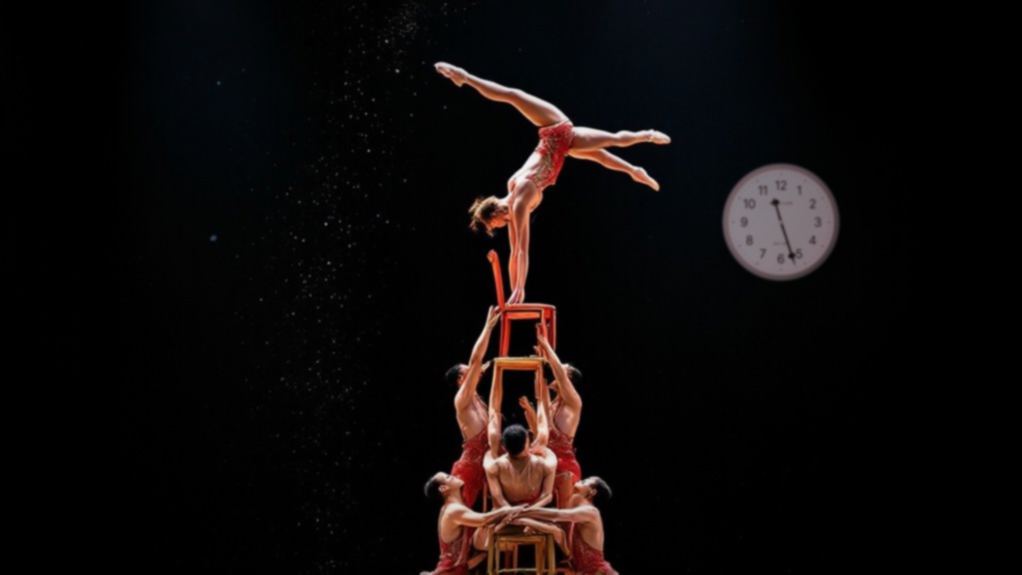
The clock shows 11.27
